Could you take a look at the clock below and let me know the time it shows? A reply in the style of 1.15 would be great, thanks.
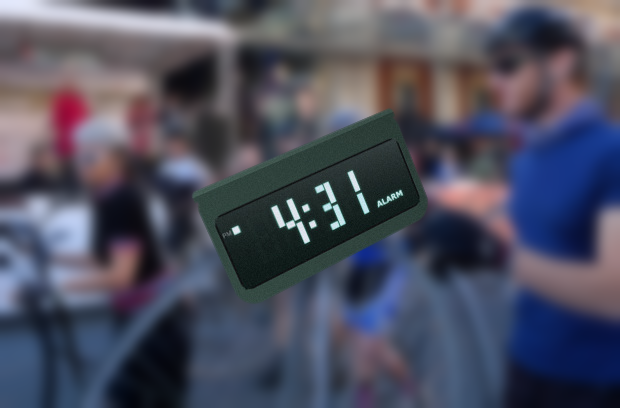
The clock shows 4.31
